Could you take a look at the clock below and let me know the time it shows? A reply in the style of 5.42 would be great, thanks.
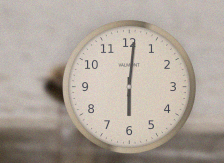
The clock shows 6.01
